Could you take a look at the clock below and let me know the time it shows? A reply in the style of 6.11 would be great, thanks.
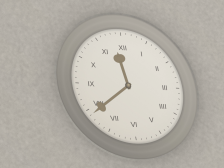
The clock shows 11.39
